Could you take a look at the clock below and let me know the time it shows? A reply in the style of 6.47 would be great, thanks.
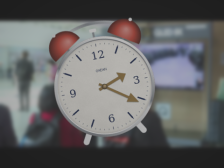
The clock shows 2.21
